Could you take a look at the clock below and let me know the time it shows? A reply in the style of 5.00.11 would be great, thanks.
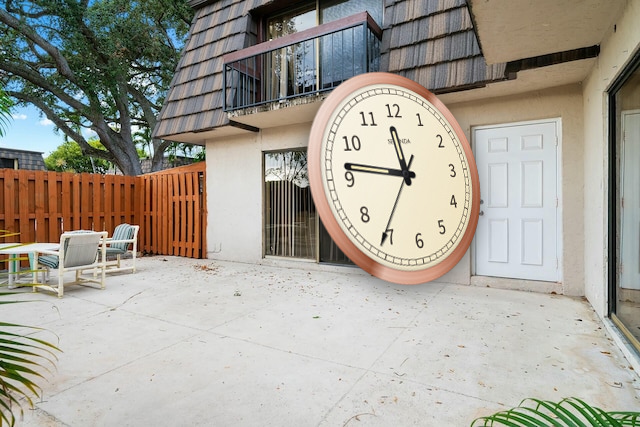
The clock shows 11.46.36
